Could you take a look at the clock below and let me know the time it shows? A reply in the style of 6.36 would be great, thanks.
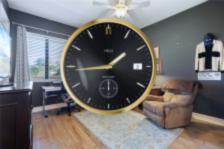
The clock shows 1.44
